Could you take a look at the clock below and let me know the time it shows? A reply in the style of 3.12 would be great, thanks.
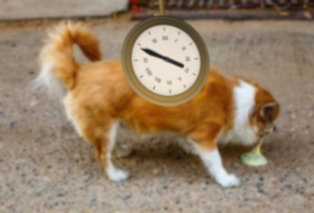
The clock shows 3.49
